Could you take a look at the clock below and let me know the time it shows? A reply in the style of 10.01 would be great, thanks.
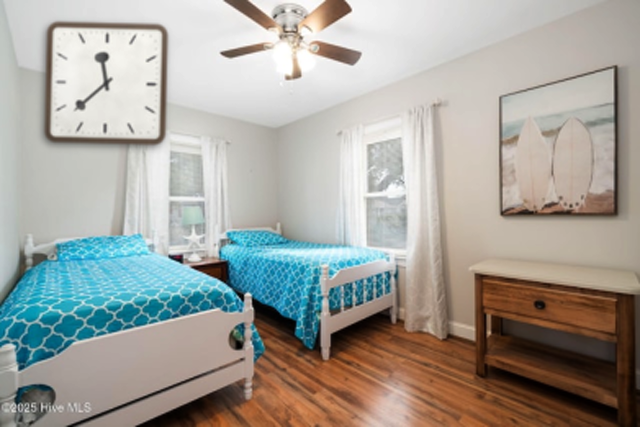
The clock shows 11.38
